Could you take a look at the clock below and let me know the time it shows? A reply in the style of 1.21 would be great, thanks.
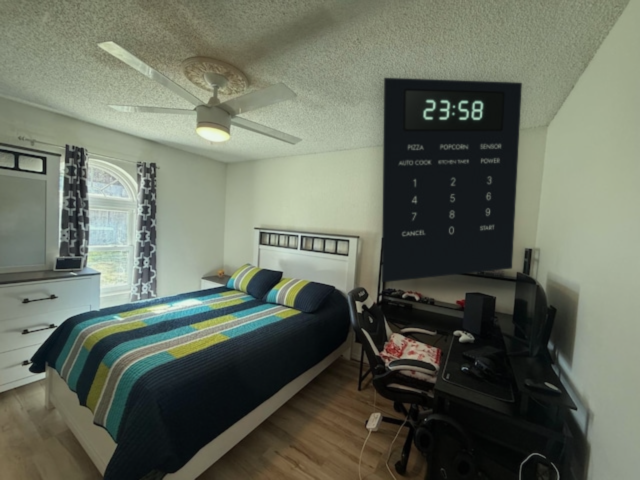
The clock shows 23.58
